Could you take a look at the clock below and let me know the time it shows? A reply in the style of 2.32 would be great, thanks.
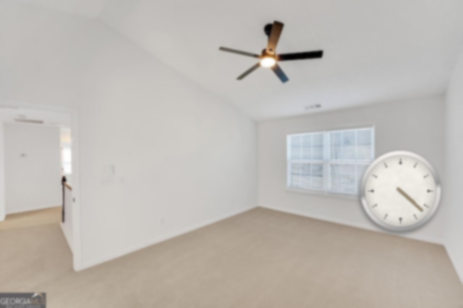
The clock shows 4.22
